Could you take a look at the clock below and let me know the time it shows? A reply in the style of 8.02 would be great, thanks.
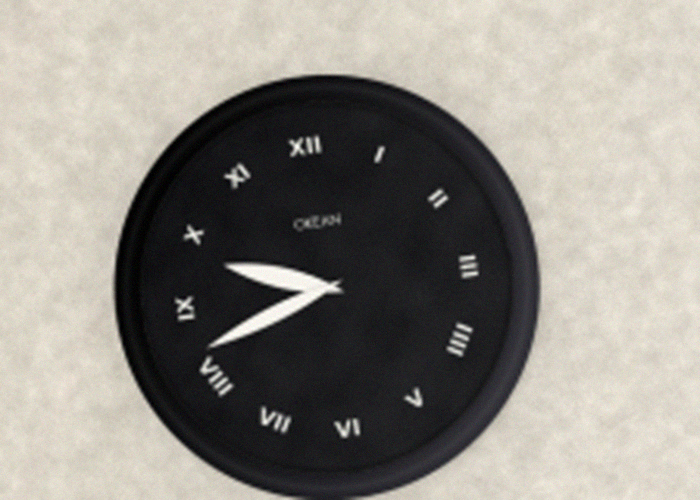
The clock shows 9.42
